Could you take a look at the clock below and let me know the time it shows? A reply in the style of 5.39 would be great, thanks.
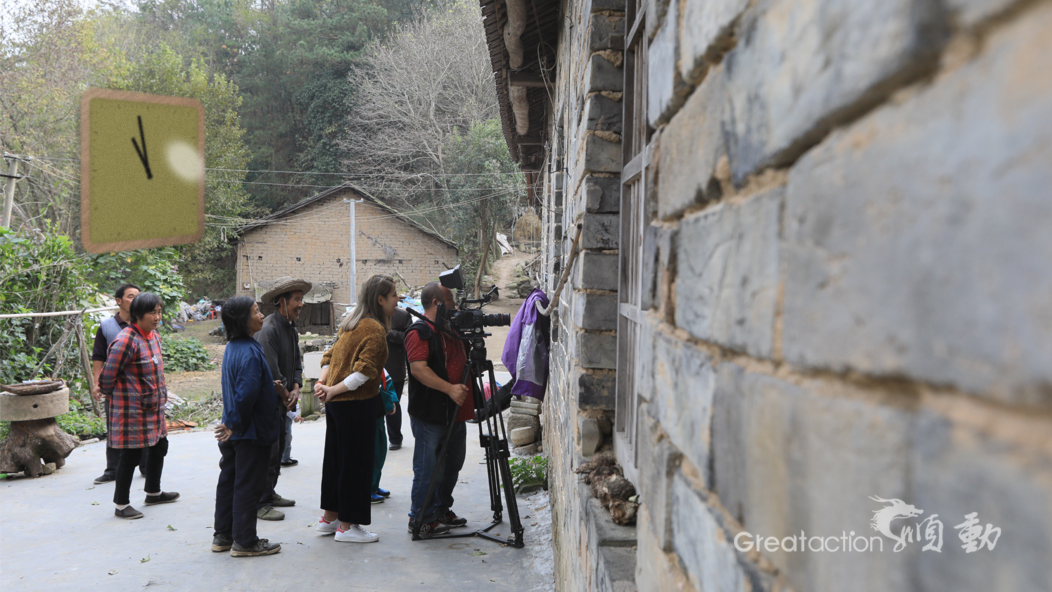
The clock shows 10.58
